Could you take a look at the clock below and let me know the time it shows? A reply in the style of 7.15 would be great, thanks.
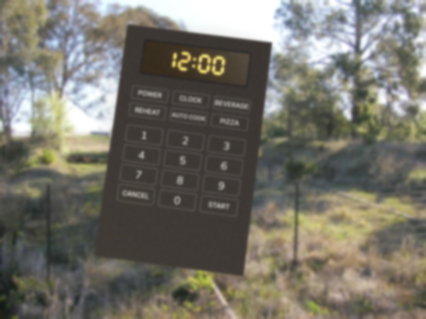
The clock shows 12.00
